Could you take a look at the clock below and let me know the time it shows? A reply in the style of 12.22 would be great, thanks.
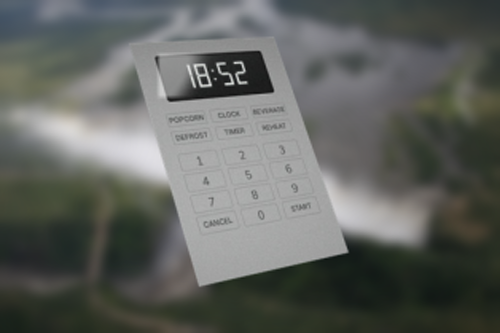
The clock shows 18.52
